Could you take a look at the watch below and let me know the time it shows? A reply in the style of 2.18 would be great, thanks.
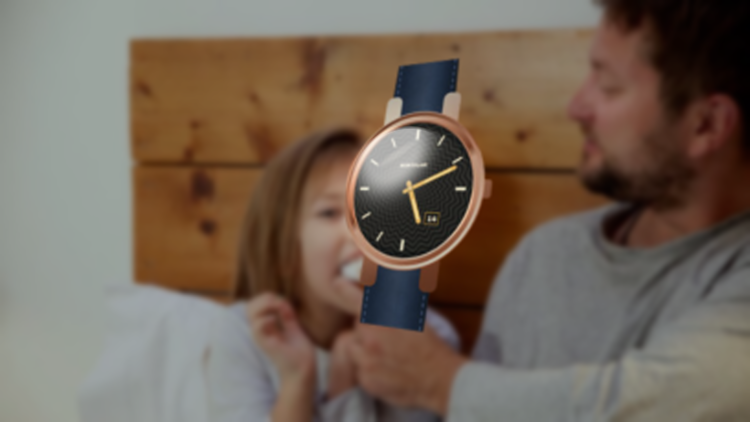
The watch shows 5.11
